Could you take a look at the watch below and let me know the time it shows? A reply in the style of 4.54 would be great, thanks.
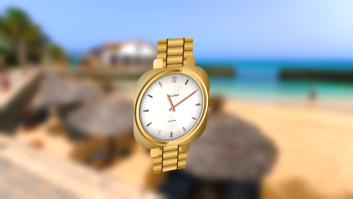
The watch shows 11.10
